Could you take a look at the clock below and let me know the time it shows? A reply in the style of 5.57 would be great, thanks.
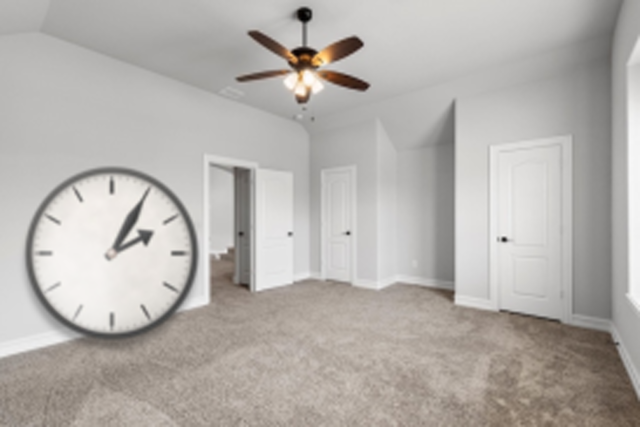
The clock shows 2.05
